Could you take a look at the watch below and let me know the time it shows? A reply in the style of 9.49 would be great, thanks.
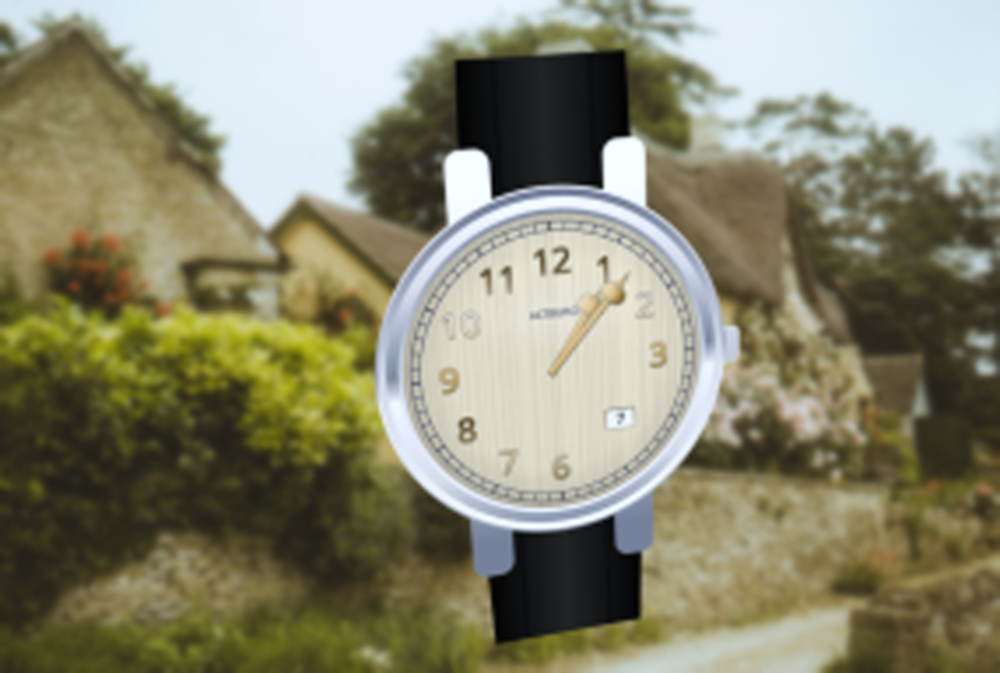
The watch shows 1.07
